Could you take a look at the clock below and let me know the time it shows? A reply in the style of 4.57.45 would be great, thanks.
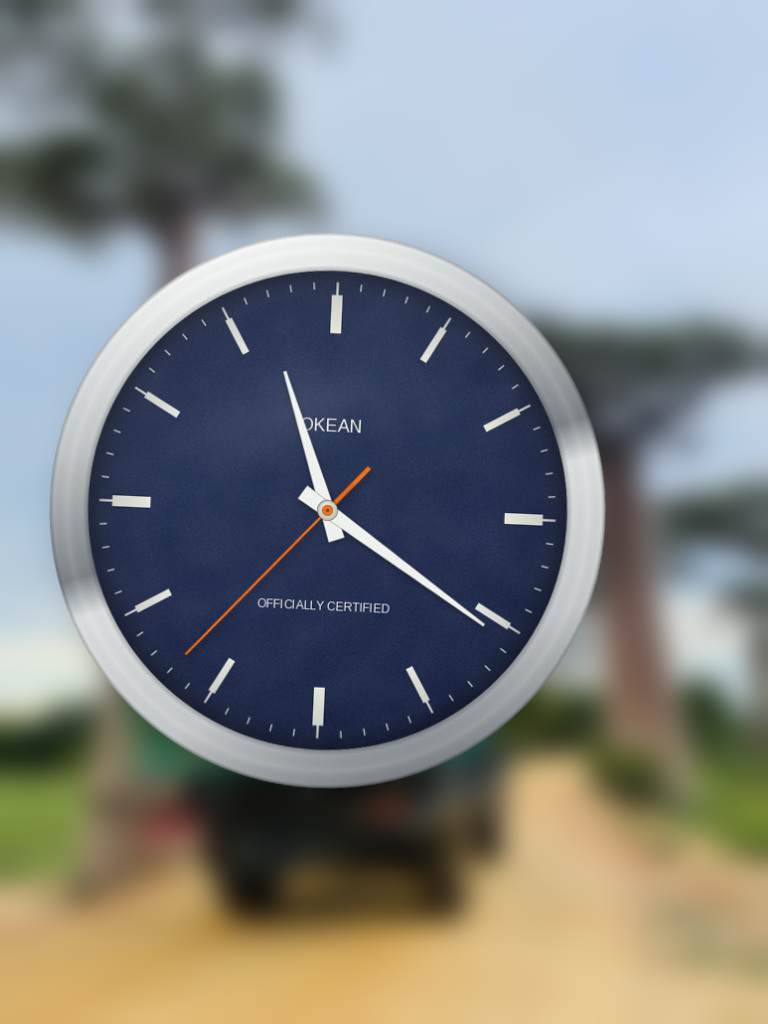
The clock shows 11.20.37
